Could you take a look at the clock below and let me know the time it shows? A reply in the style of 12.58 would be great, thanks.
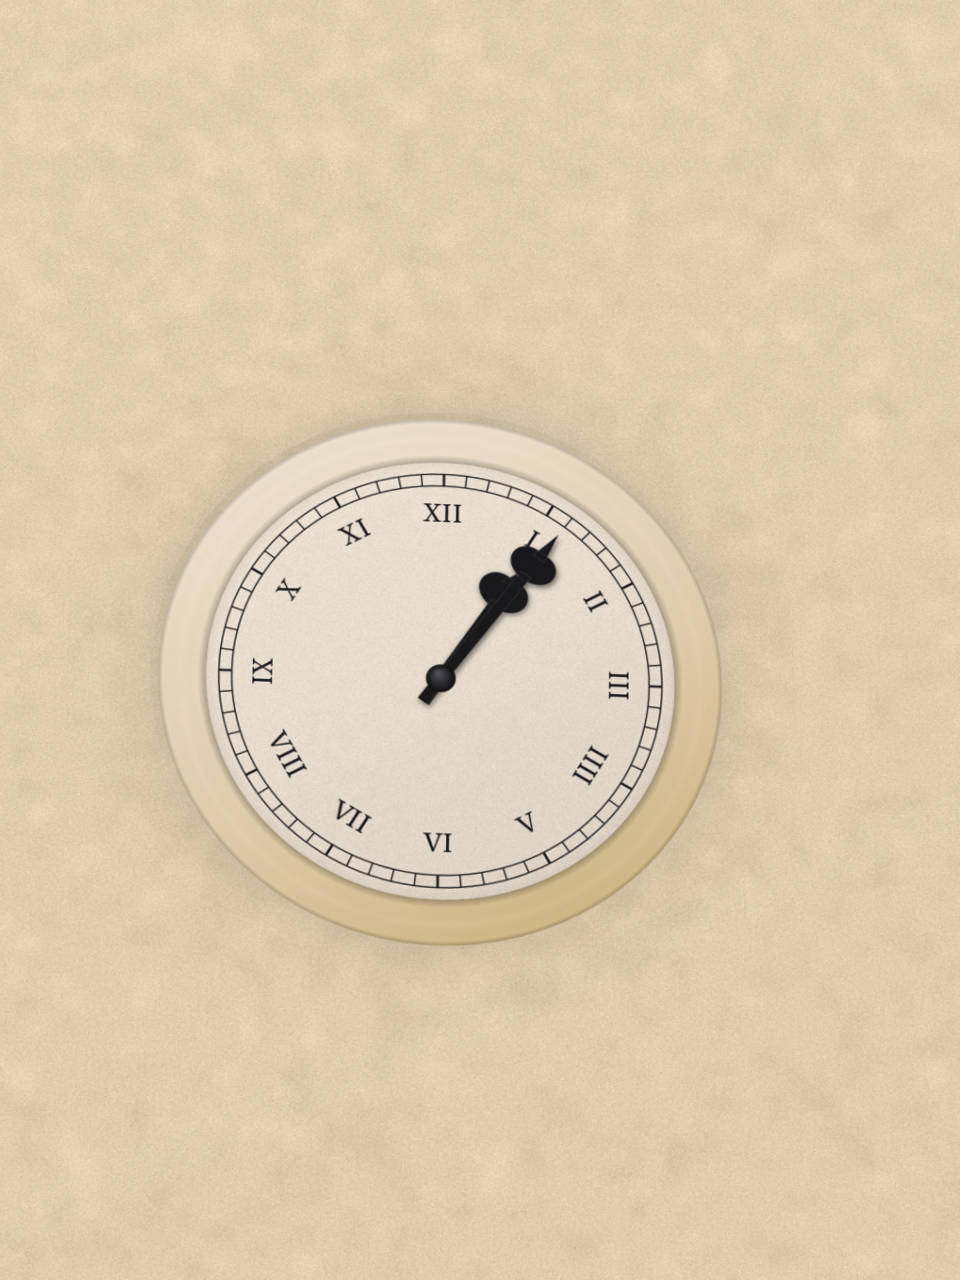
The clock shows 1.06
